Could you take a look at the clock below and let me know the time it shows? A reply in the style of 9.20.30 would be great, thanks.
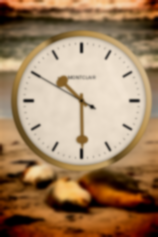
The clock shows 10.29.50
